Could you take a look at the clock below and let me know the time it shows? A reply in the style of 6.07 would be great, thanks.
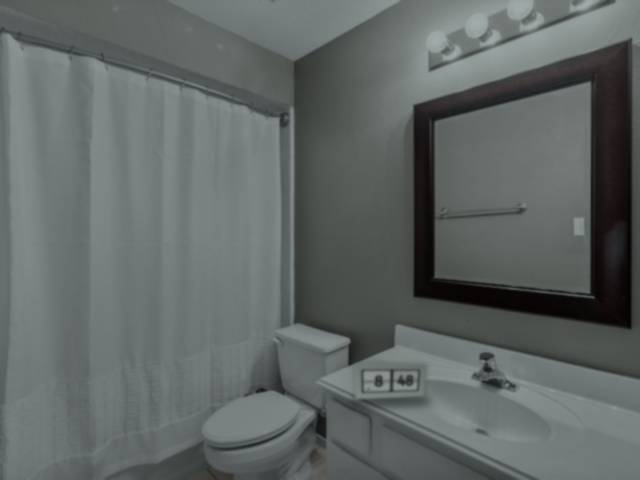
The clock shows 8.48
